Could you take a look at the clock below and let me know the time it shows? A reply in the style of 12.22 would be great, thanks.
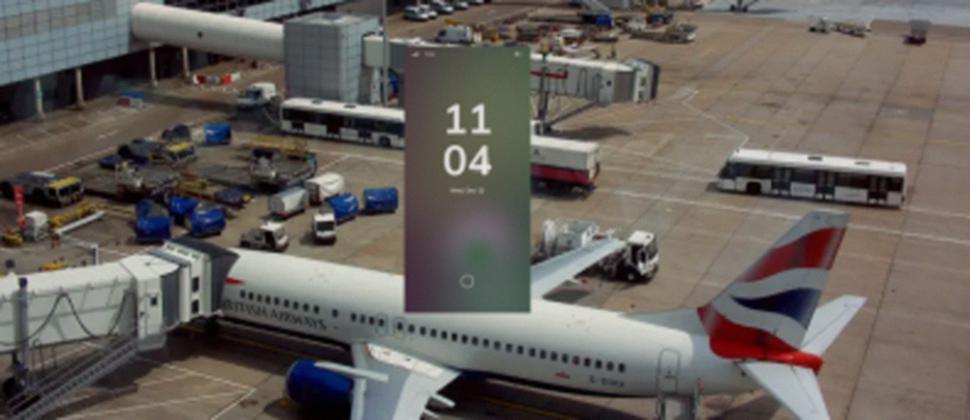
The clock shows 11.04
